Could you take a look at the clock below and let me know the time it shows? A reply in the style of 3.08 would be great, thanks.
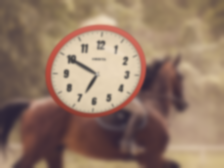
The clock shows 6.50
